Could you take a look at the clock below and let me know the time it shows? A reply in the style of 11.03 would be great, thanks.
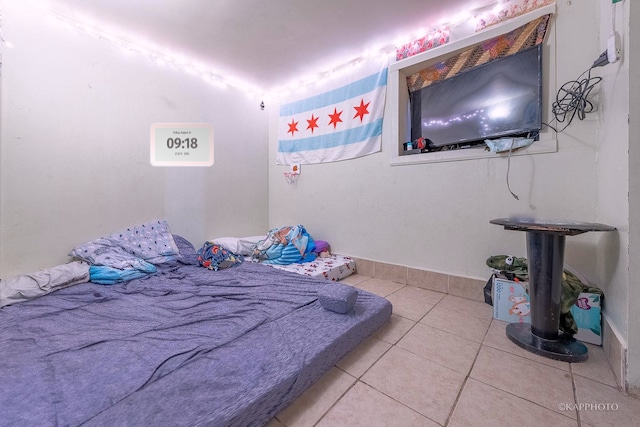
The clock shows 9.18
